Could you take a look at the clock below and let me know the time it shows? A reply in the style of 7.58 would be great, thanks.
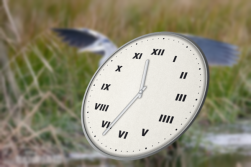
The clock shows 11.34
